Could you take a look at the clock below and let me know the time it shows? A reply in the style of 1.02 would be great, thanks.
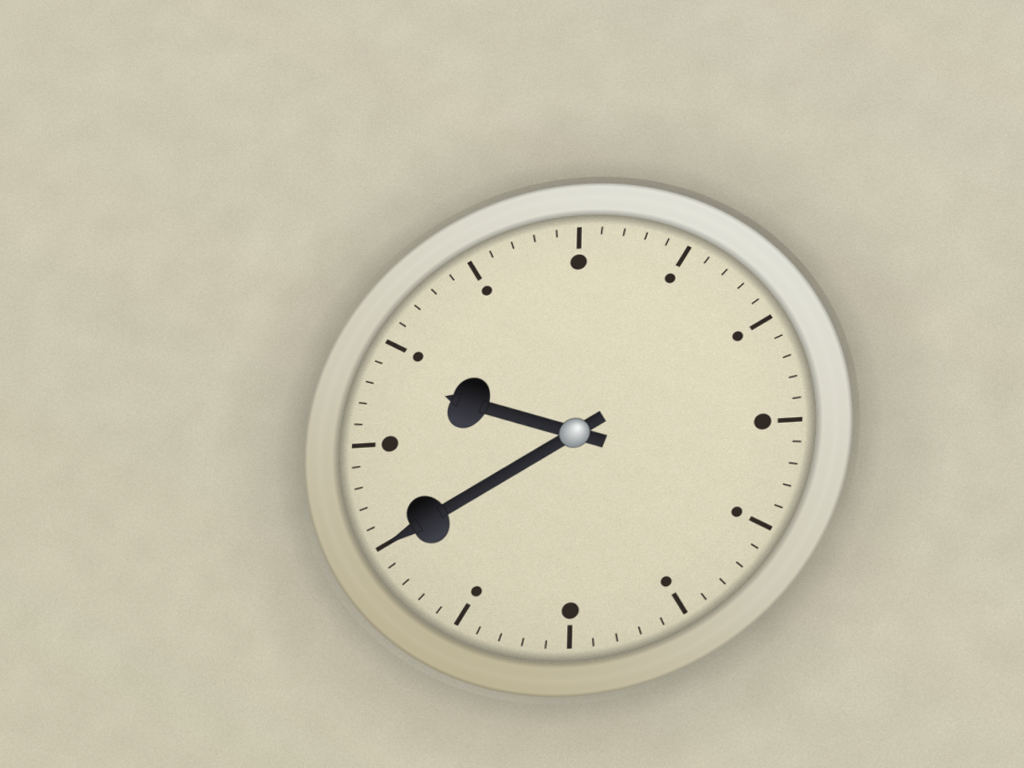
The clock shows 9.40
